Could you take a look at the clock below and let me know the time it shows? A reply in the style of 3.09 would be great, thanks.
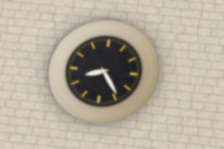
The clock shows 8.24
